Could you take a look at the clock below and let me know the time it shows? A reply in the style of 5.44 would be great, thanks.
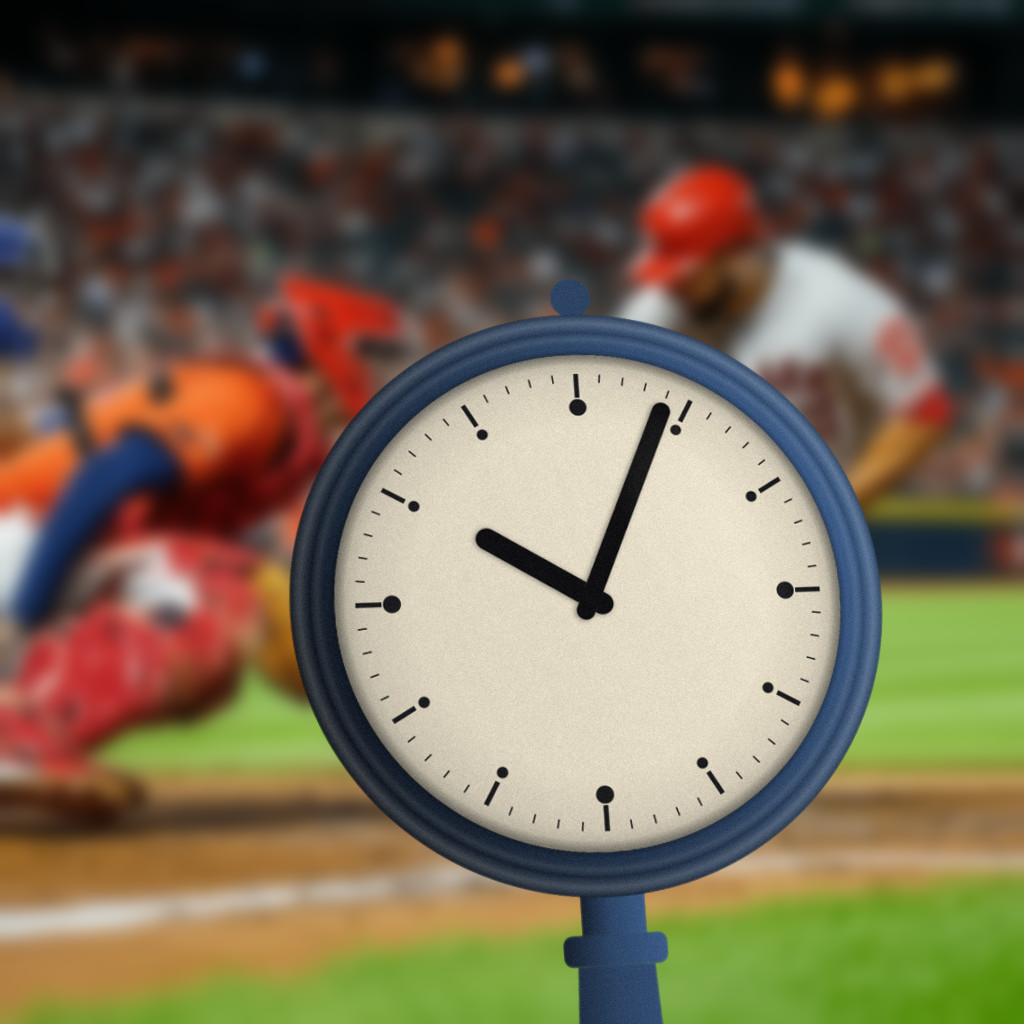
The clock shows 10.04
